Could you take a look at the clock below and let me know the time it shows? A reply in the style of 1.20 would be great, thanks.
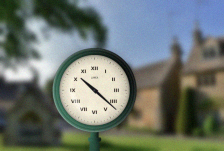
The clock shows 10.22
